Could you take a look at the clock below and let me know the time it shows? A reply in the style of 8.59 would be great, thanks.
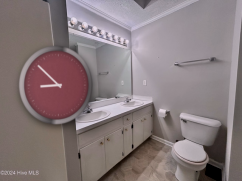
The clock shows 8.52
